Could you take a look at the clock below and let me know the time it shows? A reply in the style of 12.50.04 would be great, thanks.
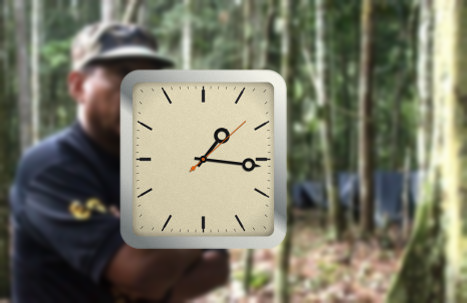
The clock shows 1.16.08
